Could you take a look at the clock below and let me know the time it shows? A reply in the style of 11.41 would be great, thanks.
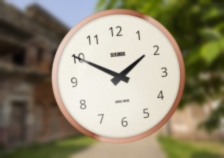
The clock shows 1.50
